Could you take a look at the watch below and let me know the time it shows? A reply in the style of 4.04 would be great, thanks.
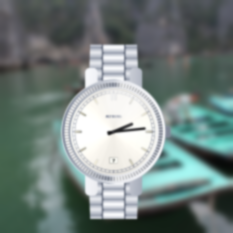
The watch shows 2.14
